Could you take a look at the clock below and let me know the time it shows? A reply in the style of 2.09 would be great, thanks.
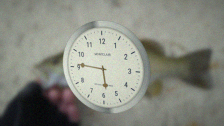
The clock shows 5.46
